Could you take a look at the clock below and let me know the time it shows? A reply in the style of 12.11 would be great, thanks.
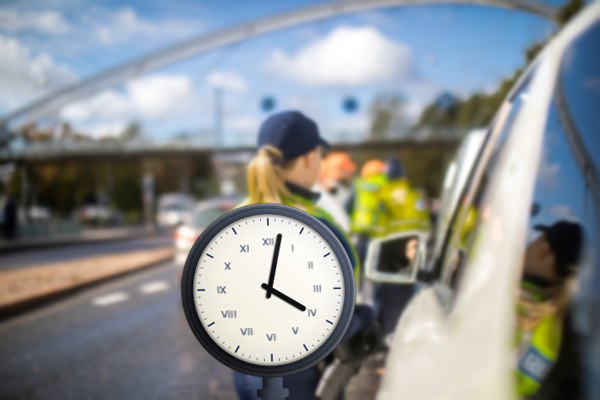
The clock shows 4.02
